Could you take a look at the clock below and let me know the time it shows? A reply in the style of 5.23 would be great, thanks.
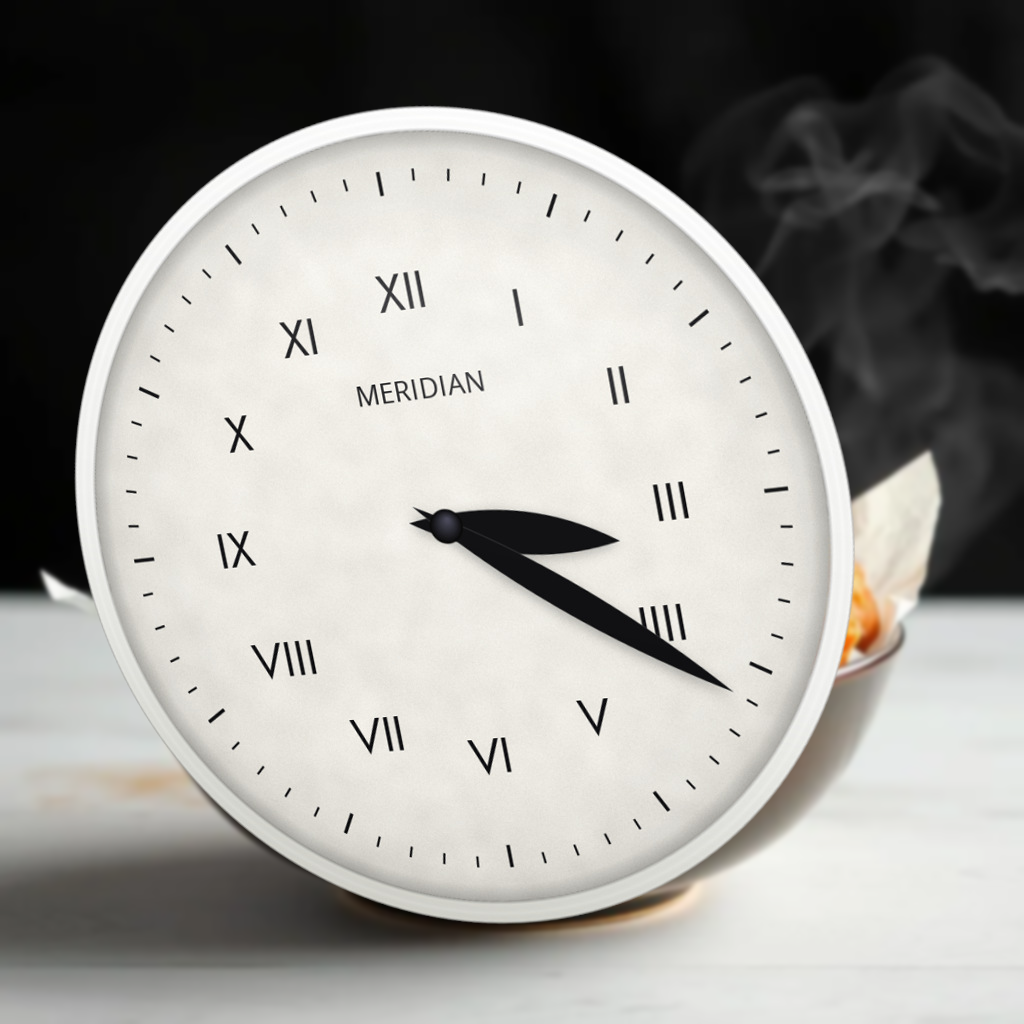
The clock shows 3.21
